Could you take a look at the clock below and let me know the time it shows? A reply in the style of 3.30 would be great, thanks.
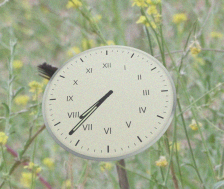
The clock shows 7.37
